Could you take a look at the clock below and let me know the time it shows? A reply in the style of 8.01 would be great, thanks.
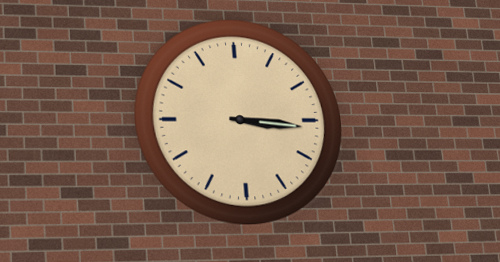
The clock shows 3.16
